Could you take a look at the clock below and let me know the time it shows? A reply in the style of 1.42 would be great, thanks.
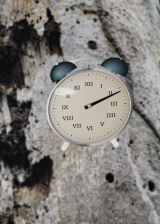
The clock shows 2.11
